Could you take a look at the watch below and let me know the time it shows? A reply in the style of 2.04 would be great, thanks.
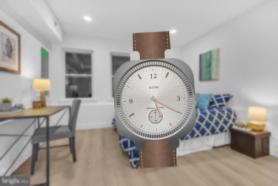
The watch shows 5.20
